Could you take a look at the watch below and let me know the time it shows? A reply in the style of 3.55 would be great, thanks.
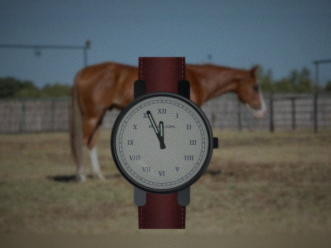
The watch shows 11.56
